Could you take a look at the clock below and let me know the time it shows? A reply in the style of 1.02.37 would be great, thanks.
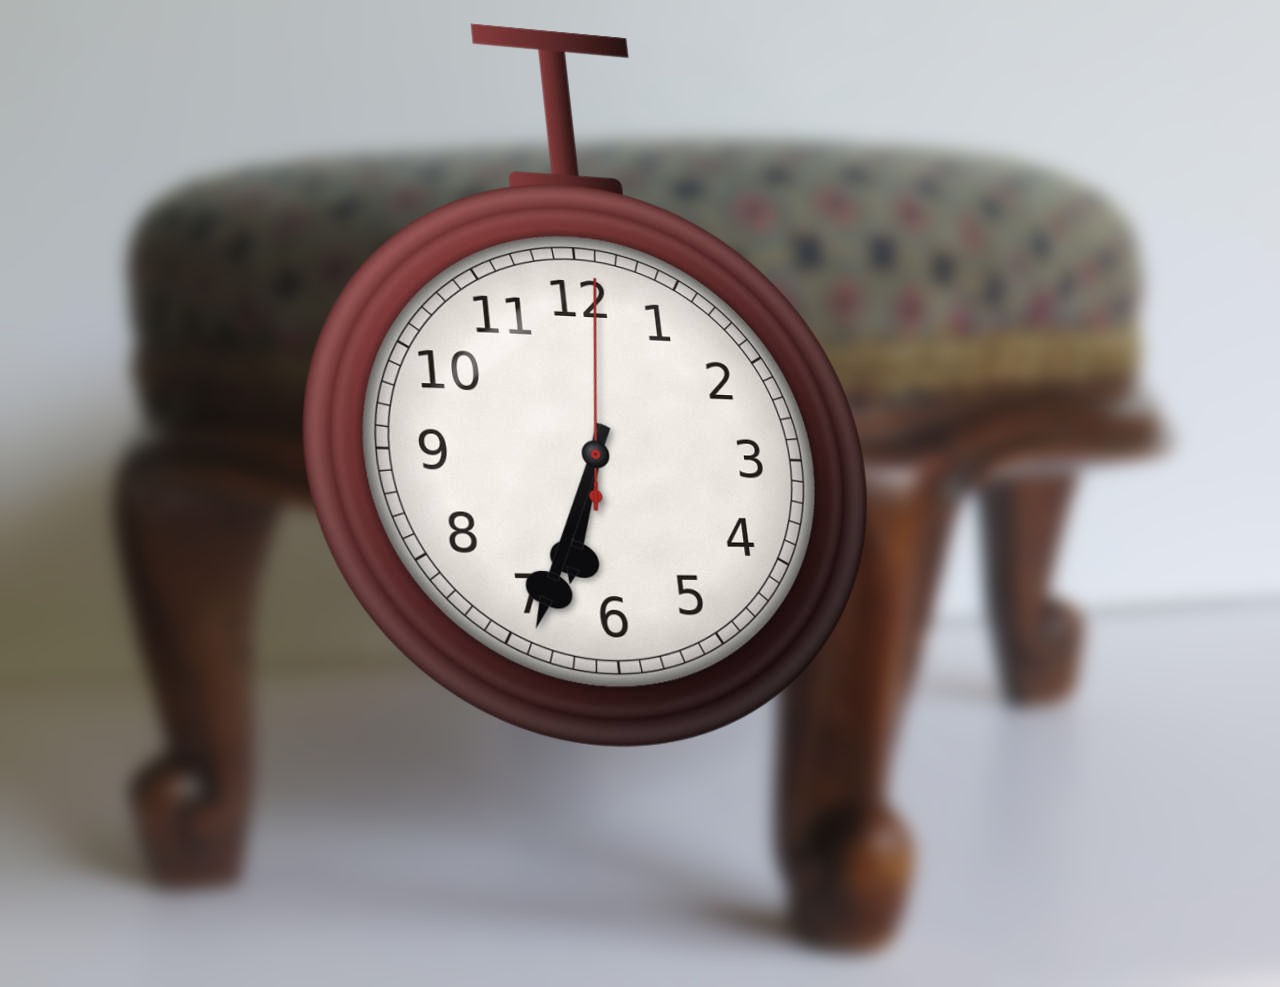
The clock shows 6.34.01
